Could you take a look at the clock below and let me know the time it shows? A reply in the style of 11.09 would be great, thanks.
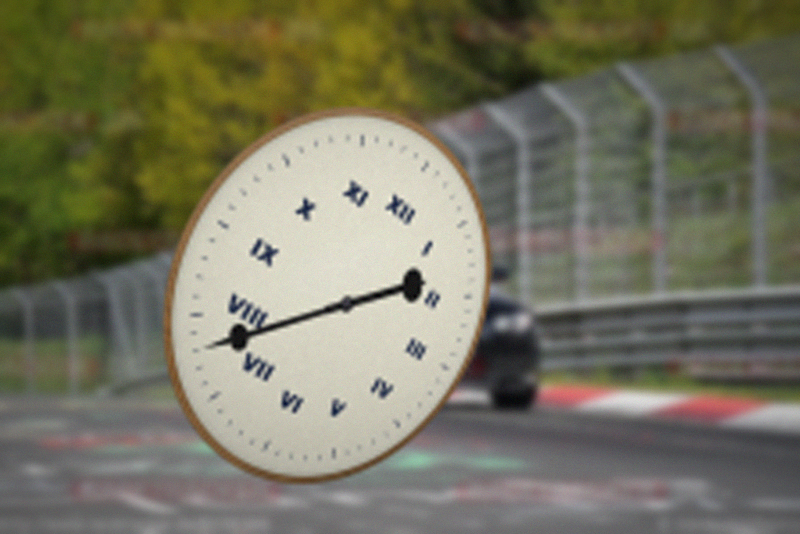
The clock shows 1.38
